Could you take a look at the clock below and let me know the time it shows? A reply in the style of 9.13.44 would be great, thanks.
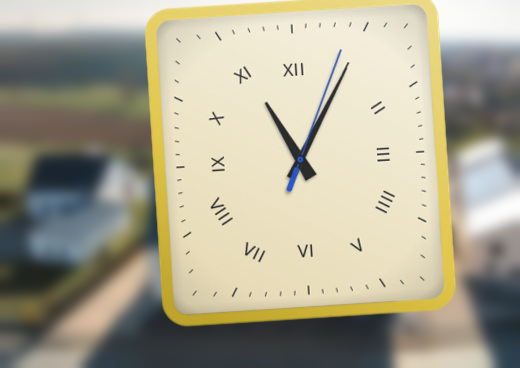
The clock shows 11.05.04
